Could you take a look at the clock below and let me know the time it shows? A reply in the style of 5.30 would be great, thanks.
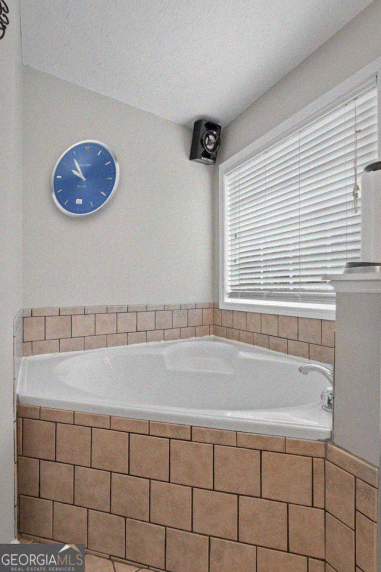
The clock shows 9.54
